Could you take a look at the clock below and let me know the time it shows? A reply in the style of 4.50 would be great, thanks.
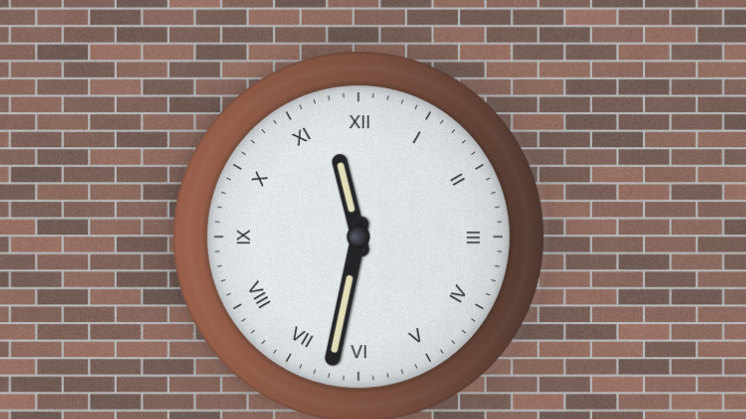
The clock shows 11.32
